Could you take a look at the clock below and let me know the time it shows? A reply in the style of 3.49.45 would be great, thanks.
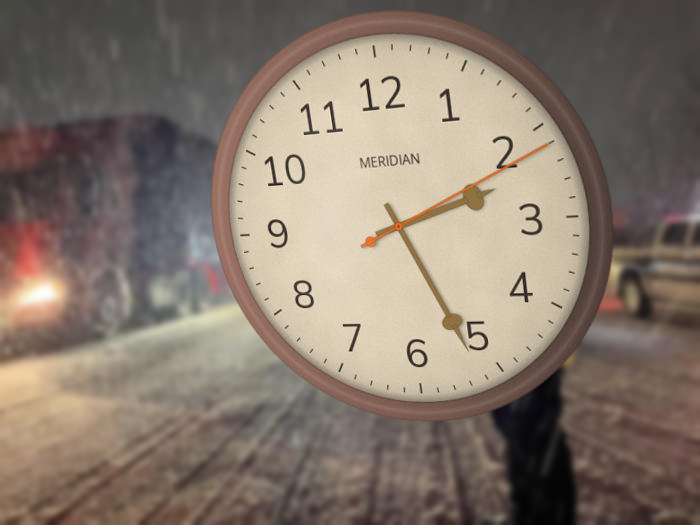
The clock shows 2.26.11
